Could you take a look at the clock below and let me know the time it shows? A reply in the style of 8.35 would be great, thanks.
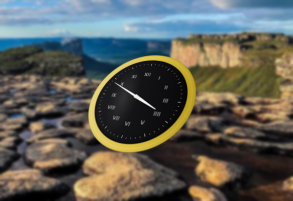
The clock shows 3.49
